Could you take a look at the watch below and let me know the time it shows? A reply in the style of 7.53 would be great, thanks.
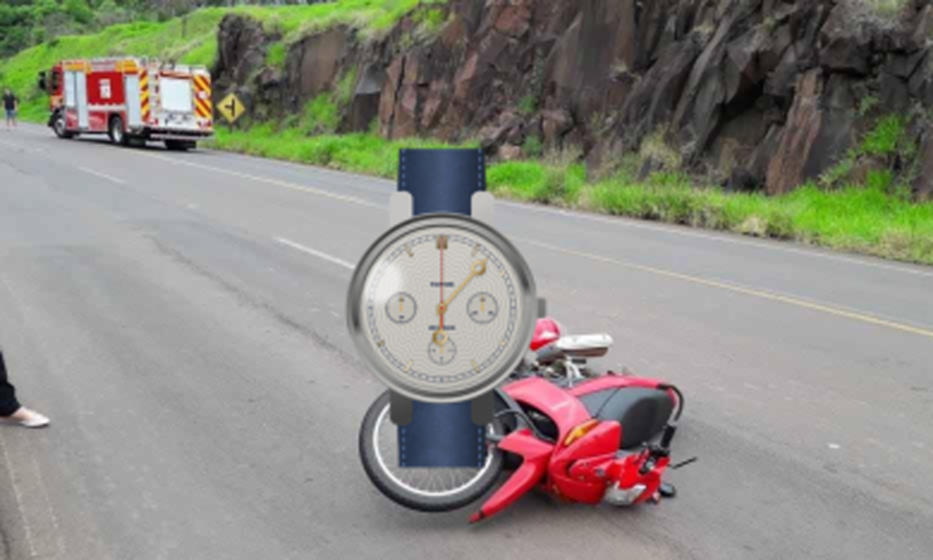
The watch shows 6.07
